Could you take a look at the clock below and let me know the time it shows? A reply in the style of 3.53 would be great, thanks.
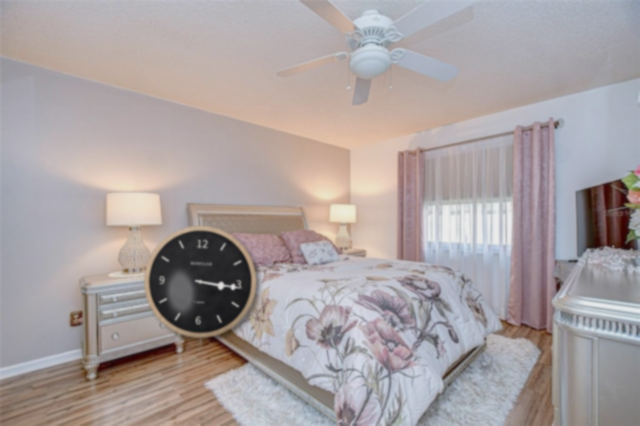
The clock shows 3.16
